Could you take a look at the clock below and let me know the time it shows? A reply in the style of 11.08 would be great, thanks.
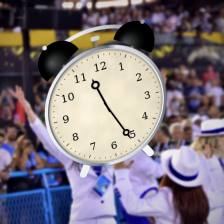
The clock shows 11.26
